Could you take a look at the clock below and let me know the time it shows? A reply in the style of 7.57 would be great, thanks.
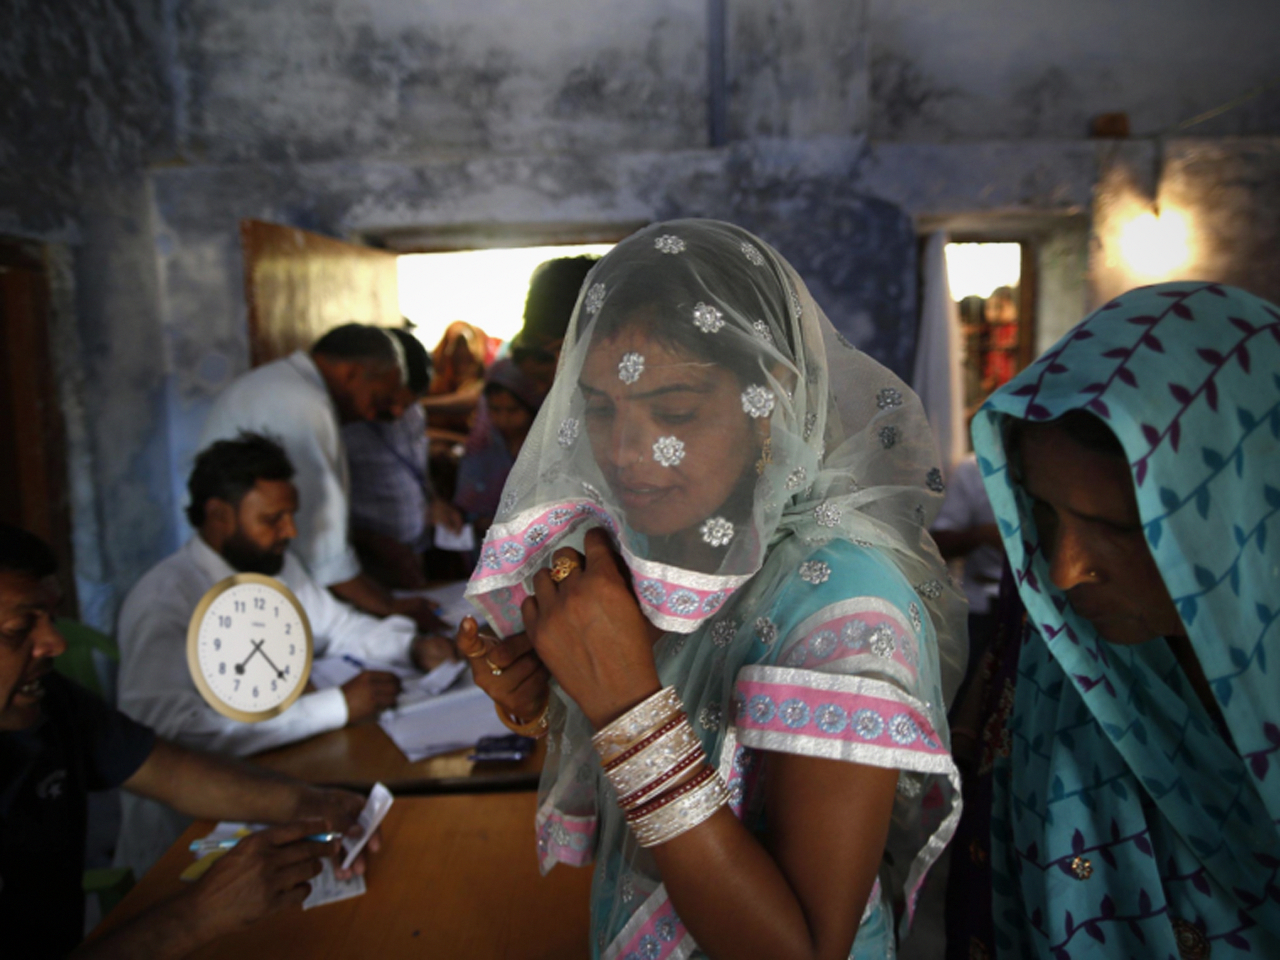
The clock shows 7.22
